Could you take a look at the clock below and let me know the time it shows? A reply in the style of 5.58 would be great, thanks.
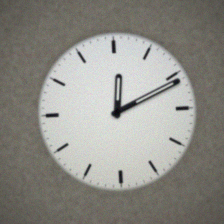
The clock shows 12.11
